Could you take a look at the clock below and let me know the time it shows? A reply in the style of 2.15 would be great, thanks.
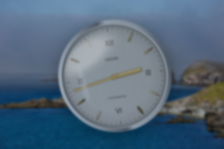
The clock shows 2.43
